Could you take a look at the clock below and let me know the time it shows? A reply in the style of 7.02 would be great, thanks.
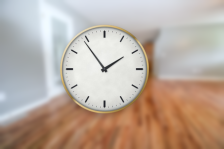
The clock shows 1.54
